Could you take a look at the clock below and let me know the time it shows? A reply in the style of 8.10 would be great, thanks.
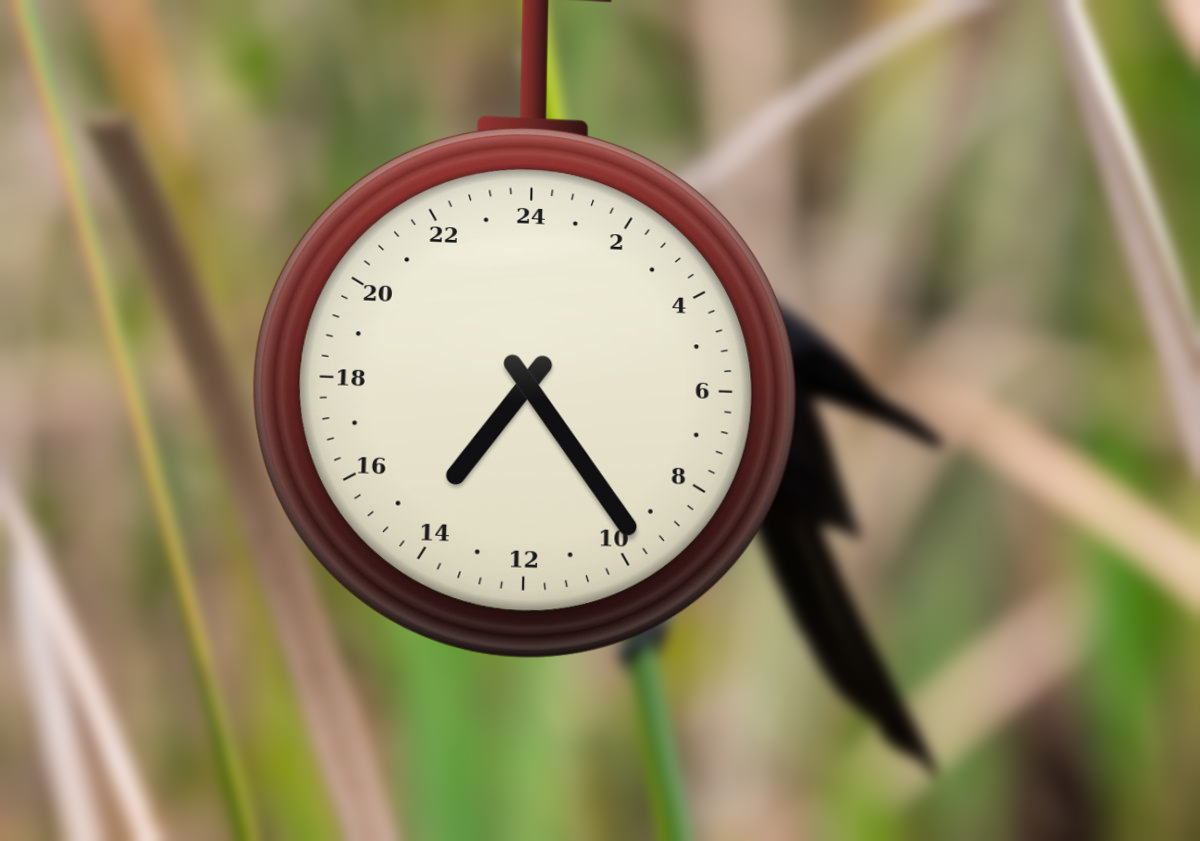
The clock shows 14.24
